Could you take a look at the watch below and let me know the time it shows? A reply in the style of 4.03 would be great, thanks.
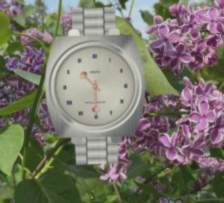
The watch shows 10.30
